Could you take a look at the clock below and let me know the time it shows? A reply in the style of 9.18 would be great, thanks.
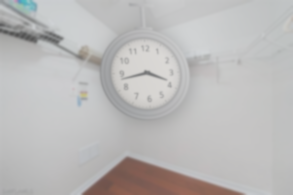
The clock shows 3.43
